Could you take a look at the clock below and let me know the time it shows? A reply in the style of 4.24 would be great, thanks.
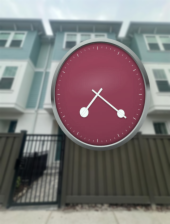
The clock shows 7.21
